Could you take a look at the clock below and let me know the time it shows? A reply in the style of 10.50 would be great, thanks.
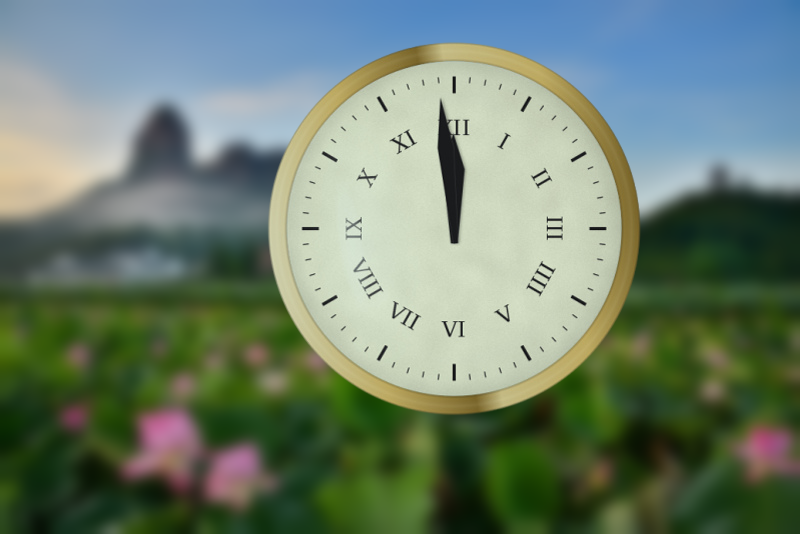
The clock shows 11.59
